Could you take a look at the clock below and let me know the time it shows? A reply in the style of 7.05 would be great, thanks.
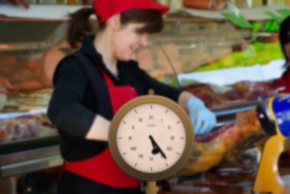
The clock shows 5.24
